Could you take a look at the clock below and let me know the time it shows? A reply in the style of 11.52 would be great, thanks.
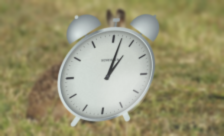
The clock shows 1.02
